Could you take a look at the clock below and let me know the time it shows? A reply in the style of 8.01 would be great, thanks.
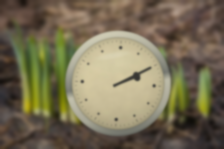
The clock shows 2.10
